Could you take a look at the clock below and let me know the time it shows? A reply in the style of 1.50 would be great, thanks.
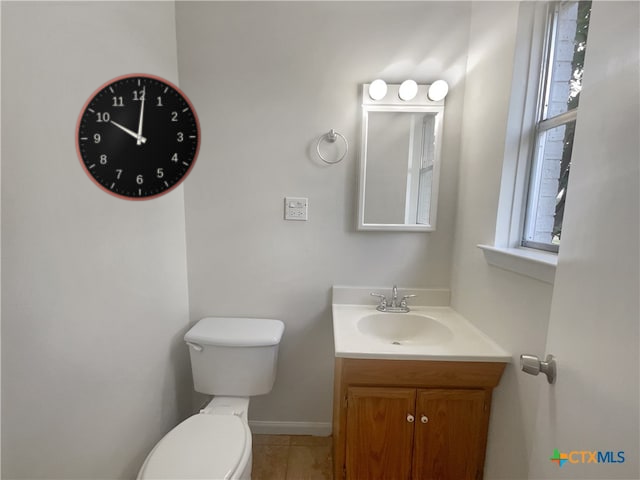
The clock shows 10.01
